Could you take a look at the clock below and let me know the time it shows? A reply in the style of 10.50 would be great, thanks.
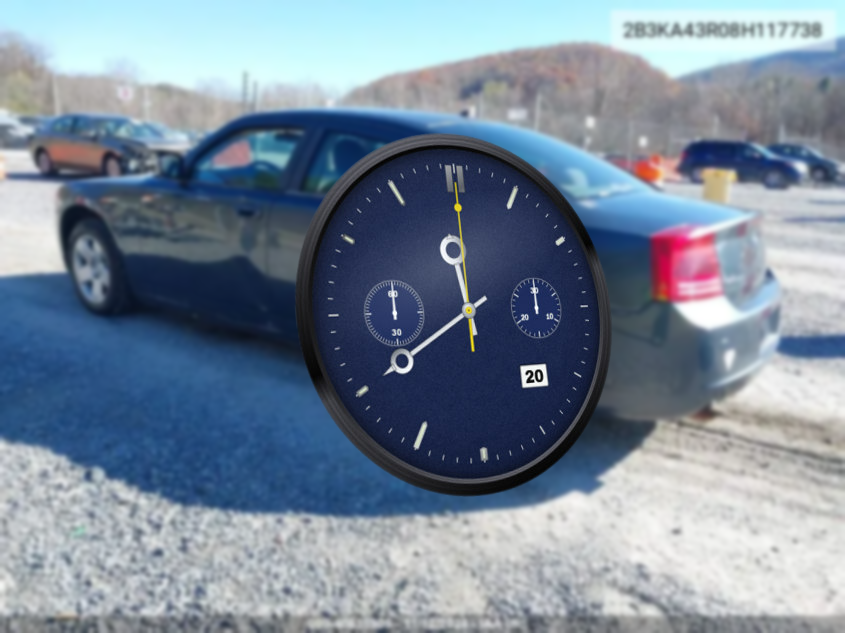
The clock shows 11.40
